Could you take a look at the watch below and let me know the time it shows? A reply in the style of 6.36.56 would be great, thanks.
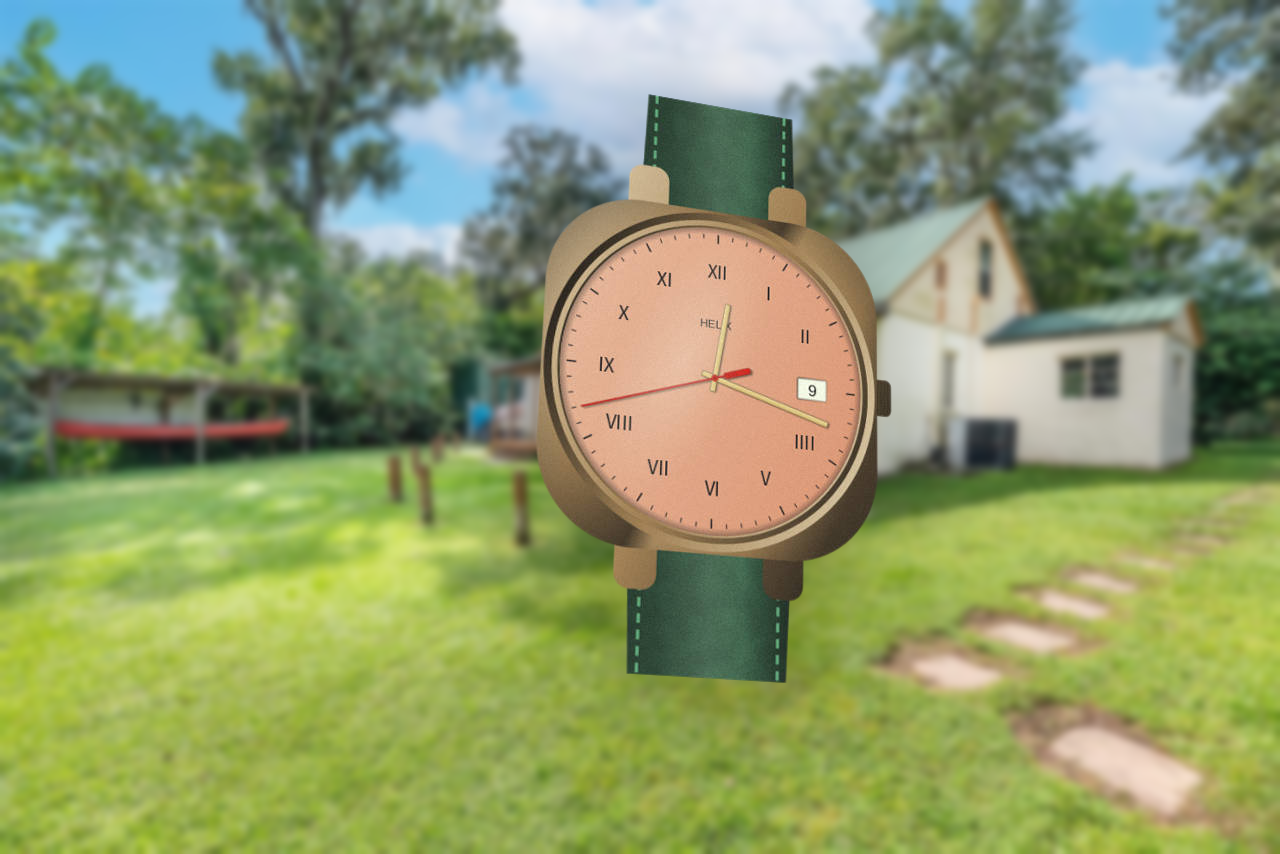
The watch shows 12.17.42
